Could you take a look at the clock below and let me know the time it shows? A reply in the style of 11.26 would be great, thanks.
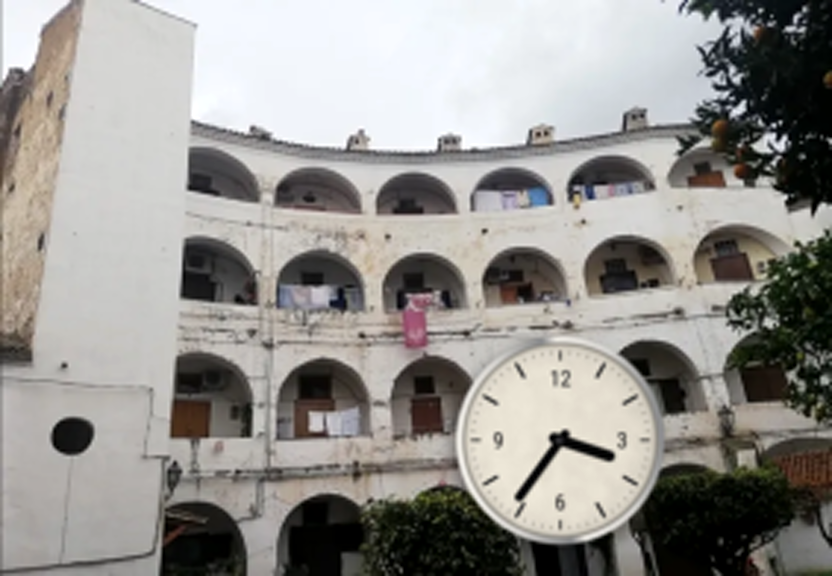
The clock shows 3.36
